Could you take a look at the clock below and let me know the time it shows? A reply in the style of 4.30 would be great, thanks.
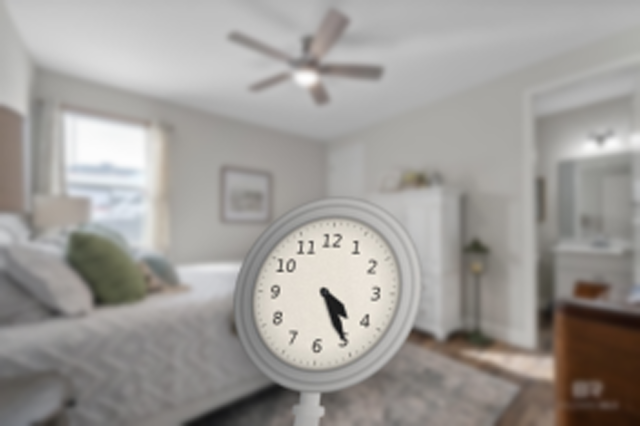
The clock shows 4.25
